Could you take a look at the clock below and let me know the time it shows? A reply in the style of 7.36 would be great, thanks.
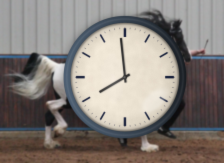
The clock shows 7.59
